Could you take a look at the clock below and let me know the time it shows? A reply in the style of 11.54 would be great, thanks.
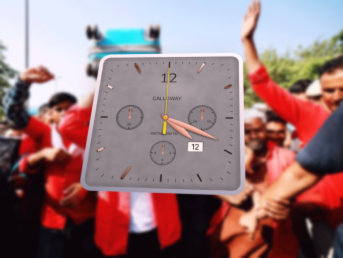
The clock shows 4.19
